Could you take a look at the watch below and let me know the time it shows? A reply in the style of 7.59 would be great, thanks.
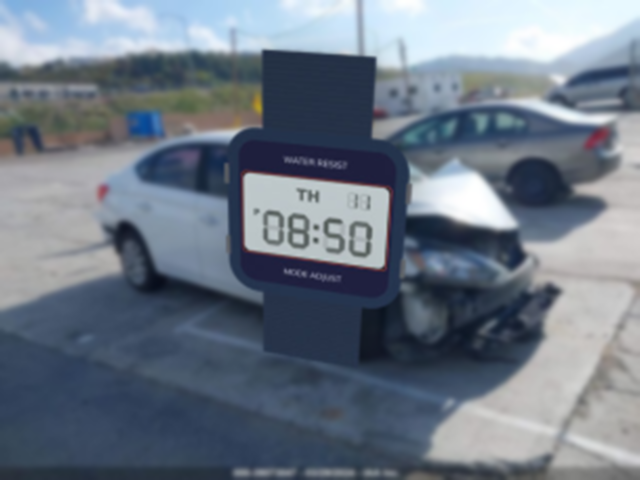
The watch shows 8.50
